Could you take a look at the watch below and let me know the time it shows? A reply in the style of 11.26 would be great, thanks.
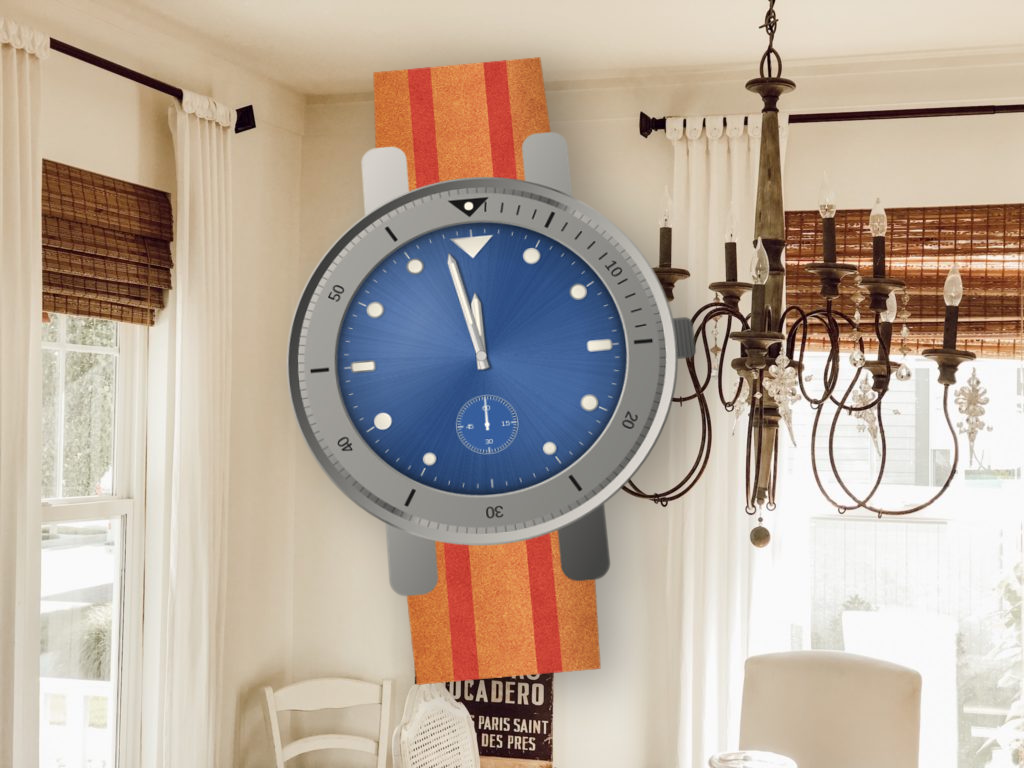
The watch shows 11.58
